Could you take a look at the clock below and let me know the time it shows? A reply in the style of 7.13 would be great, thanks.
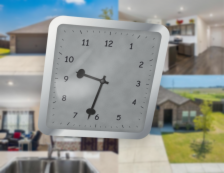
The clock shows 9.32
